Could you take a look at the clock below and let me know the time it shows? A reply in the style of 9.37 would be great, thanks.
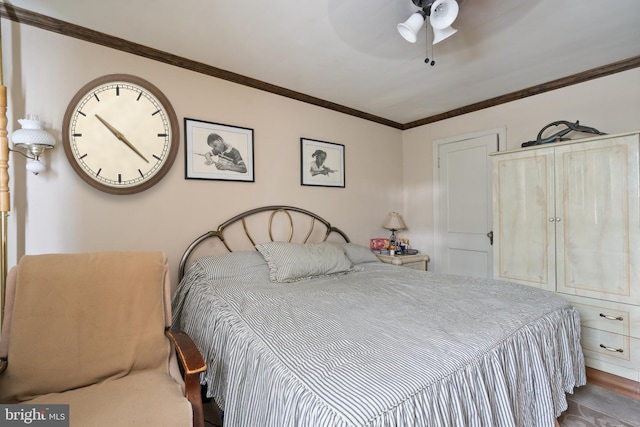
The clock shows 10.22
